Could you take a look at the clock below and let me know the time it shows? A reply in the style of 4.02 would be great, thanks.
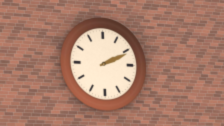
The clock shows 2.11
